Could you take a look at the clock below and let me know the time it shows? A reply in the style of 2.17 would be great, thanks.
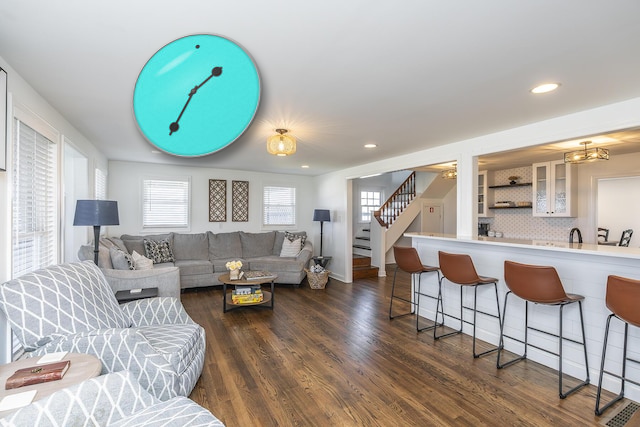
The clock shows 1.34
